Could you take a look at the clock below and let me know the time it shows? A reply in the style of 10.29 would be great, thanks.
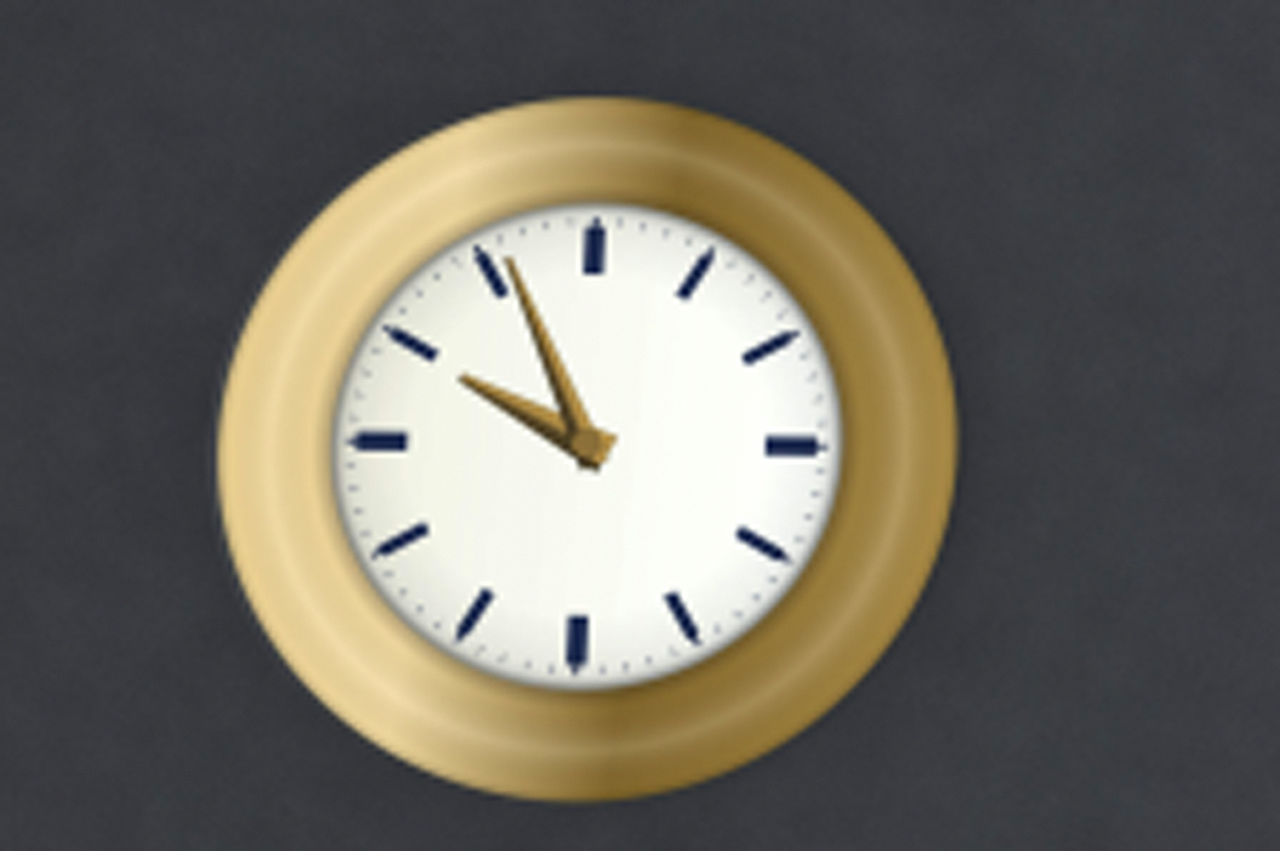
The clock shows 9.56
